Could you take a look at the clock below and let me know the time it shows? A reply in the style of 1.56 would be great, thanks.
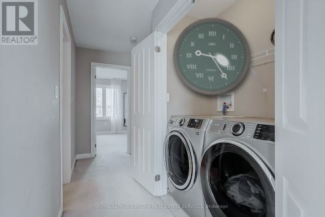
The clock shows 9.24
